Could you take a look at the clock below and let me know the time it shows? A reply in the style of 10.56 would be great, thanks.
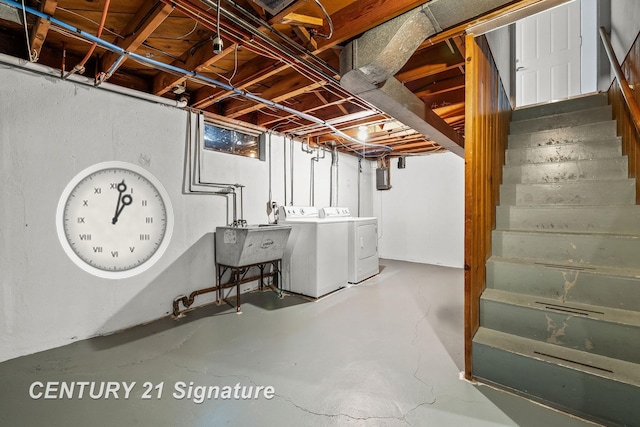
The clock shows 1.02
